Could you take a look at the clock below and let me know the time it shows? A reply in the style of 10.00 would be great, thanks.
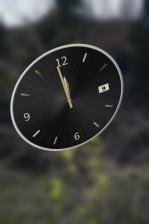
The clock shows 11.59
